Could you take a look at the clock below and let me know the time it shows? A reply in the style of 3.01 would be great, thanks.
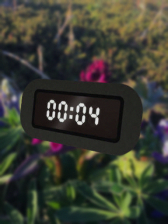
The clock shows 0.04
